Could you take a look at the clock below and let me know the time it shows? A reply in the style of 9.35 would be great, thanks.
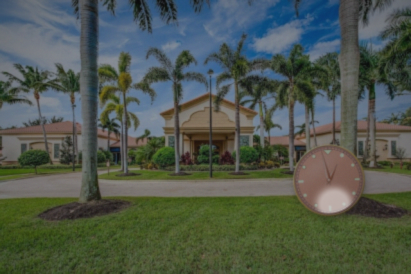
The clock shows 12.58
